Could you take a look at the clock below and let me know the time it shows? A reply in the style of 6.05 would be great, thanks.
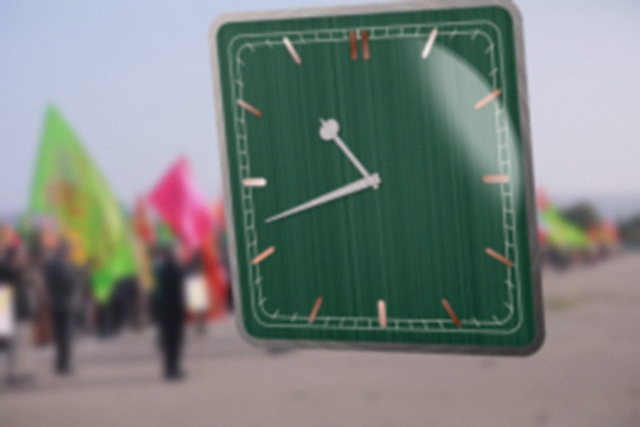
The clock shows 10.42
